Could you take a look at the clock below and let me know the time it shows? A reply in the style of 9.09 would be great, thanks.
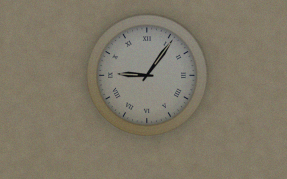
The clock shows 9.06
